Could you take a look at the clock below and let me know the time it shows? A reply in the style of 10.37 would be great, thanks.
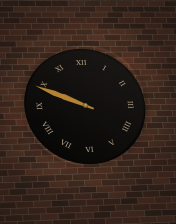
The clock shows 9.49
